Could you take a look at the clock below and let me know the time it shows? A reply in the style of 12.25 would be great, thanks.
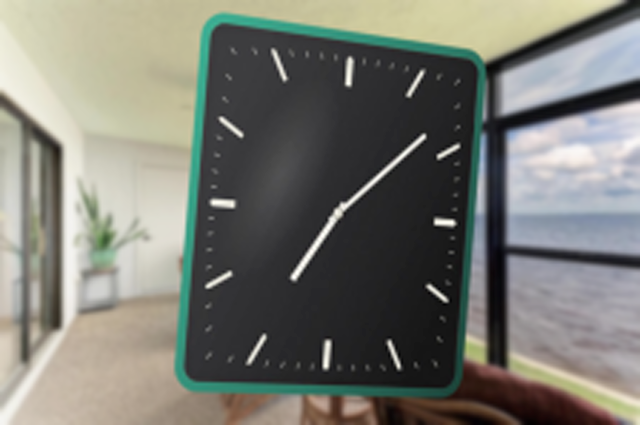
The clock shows 7.08
